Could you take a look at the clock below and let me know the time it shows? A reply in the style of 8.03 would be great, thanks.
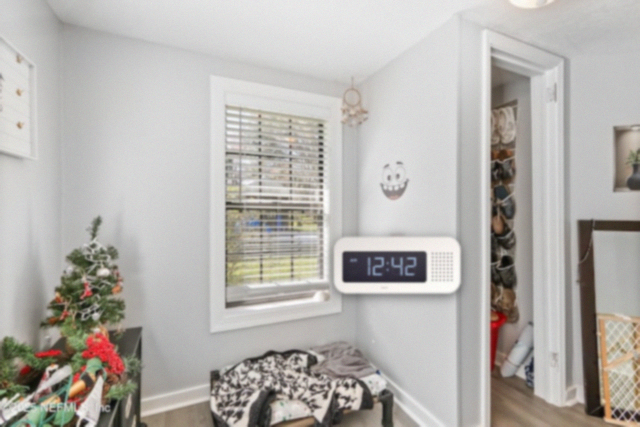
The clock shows 12.42
